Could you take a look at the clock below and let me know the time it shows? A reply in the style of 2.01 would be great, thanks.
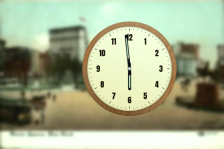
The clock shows 5.59
